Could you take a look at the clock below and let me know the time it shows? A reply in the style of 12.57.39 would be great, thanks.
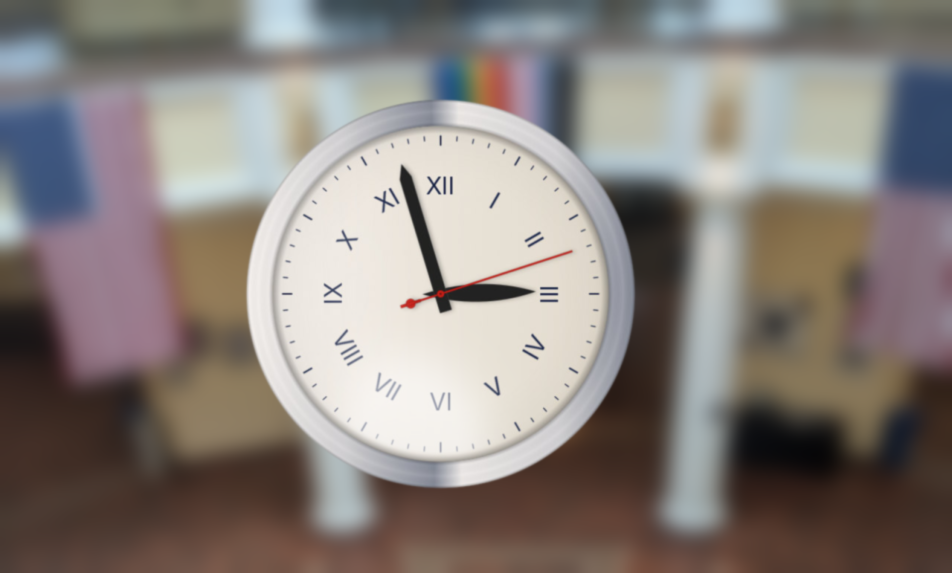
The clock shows 2.57.12
